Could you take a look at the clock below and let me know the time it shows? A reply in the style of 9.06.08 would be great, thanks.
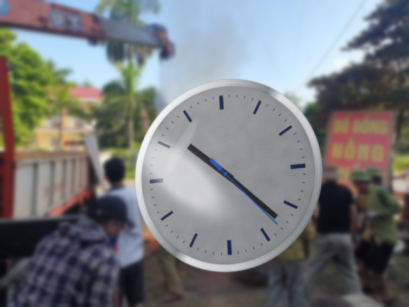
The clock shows 10.22.23
